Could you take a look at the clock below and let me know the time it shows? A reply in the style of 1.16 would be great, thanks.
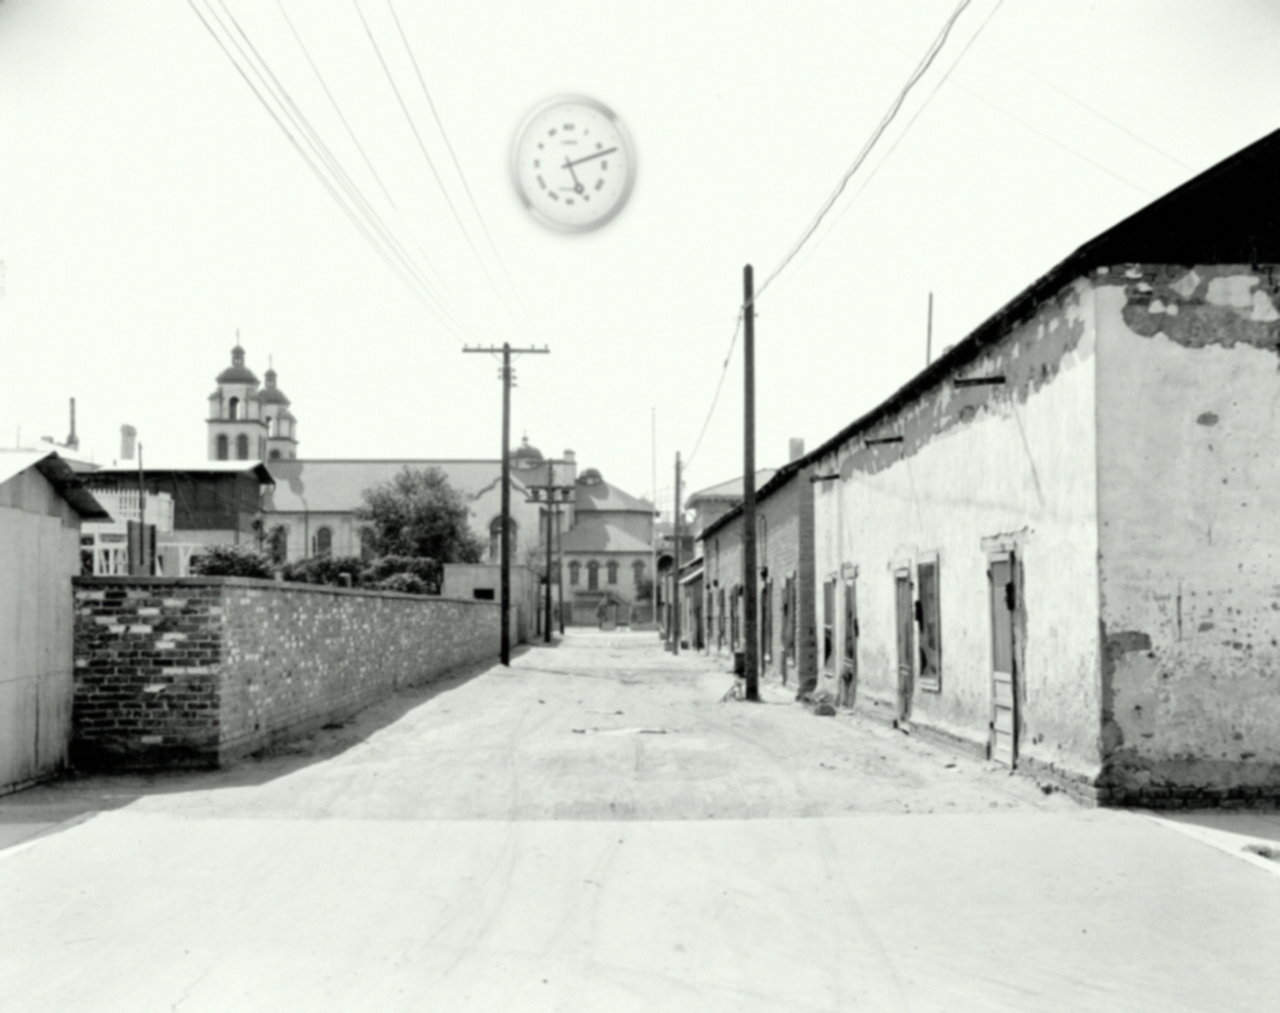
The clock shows 5.12
